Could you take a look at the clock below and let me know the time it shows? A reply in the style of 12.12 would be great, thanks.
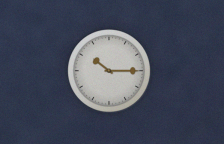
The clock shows 10.15
